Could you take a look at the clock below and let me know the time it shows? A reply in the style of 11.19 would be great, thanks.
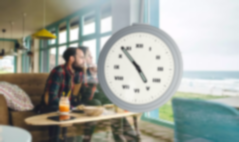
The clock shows 4.53
